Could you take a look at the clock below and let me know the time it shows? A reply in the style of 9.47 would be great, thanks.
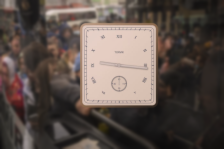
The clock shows 9.16
